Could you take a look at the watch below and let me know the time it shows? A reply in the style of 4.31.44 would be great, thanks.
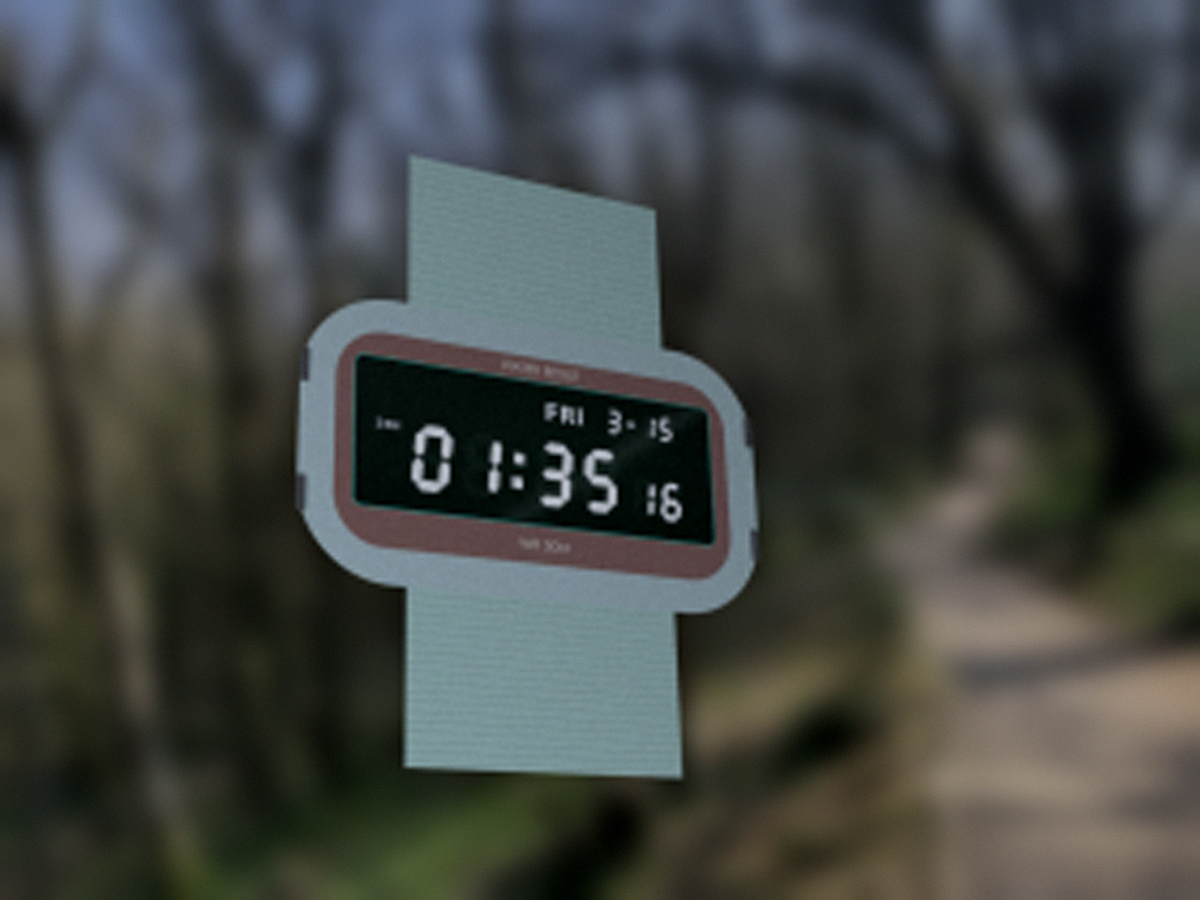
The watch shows 1.35.16
